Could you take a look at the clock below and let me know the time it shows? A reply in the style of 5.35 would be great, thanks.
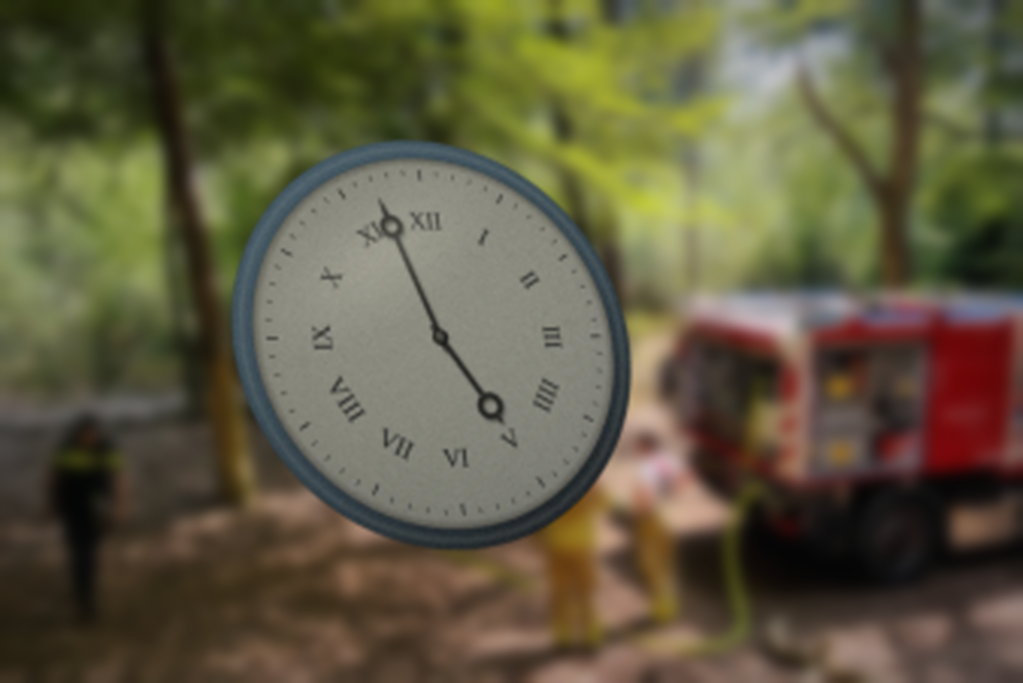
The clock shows 4.57
